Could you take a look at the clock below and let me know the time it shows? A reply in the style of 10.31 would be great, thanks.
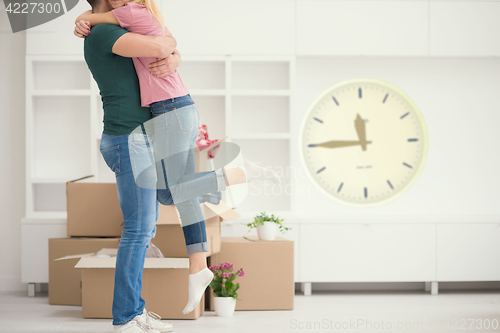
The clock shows 11.45
